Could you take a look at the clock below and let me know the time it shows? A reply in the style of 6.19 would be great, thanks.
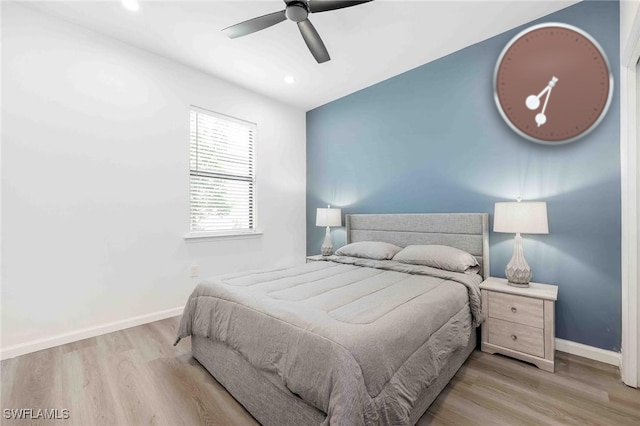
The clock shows 7.33
